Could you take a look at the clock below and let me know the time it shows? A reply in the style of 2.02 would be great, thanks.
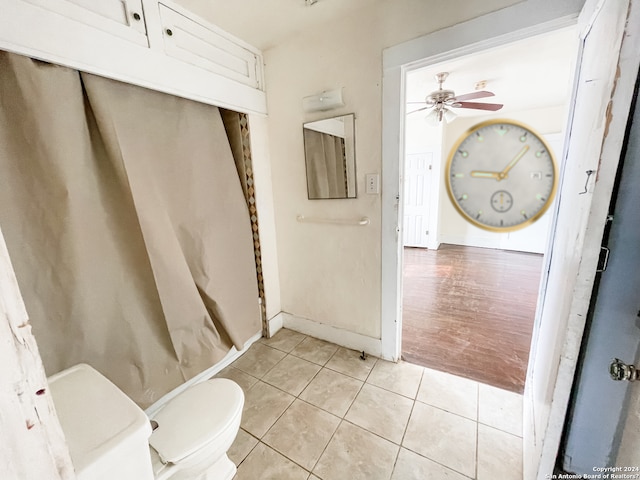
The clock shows 9.07
